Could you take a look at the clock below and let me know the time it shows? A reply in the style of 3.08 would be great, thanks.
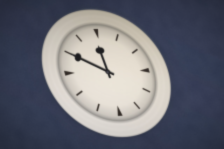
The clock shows 11.50
